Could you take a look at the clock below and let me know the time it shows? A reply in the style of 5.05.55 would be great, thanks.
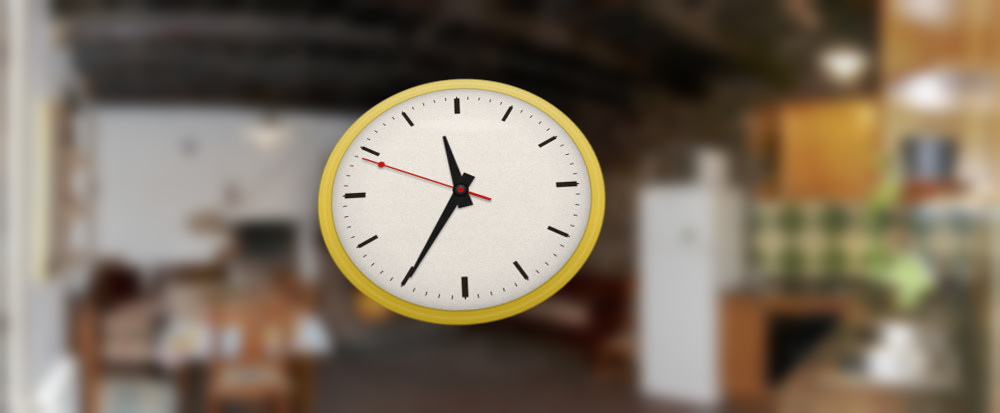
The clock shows 11.34.49
